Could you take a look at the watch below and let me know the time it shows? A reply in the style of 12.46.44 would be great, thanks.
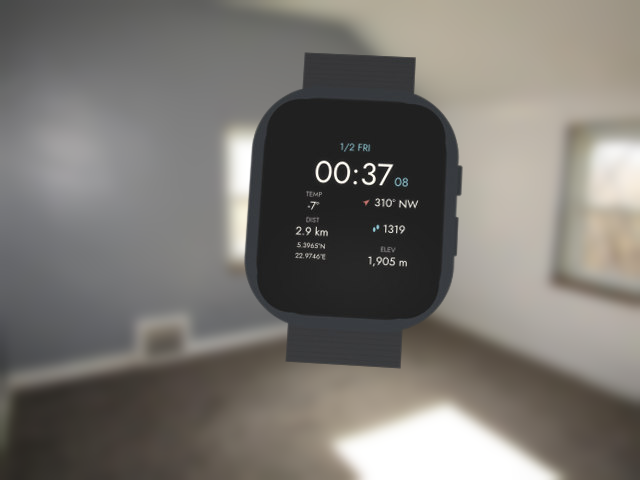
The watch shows 0.37.08
